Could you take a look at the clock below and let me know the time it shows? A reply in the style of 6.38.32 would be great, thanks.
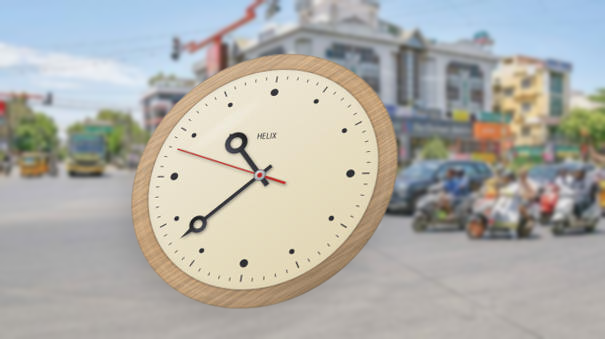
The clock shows 10.37.48
